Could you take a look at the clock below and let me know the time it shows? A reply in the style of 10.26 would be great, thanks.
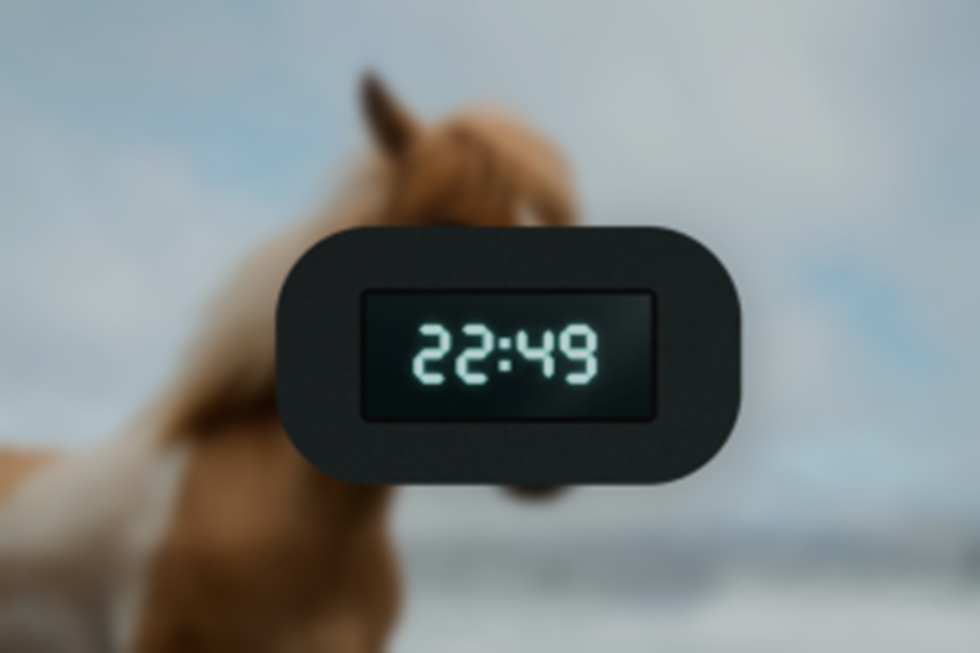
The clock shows 22.49
